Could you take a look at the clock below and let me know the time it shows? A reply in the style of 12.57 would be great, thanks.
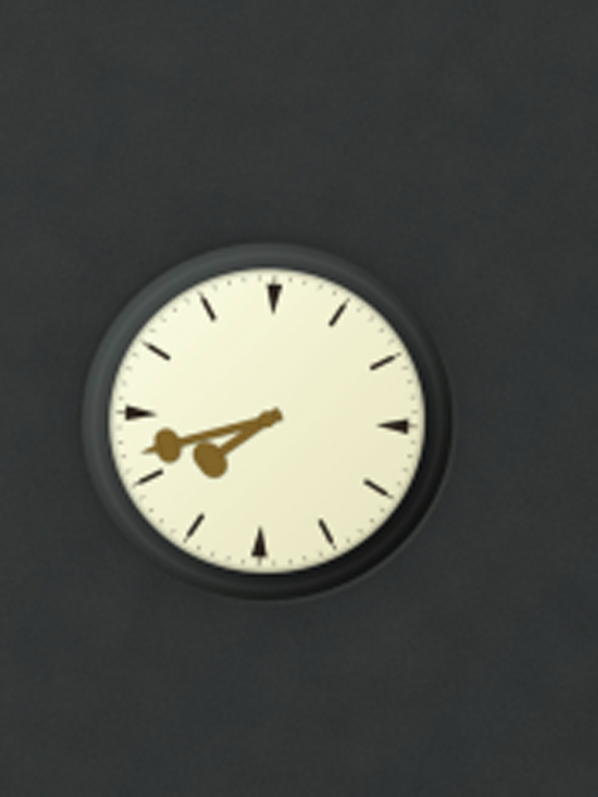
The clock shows 7.42
